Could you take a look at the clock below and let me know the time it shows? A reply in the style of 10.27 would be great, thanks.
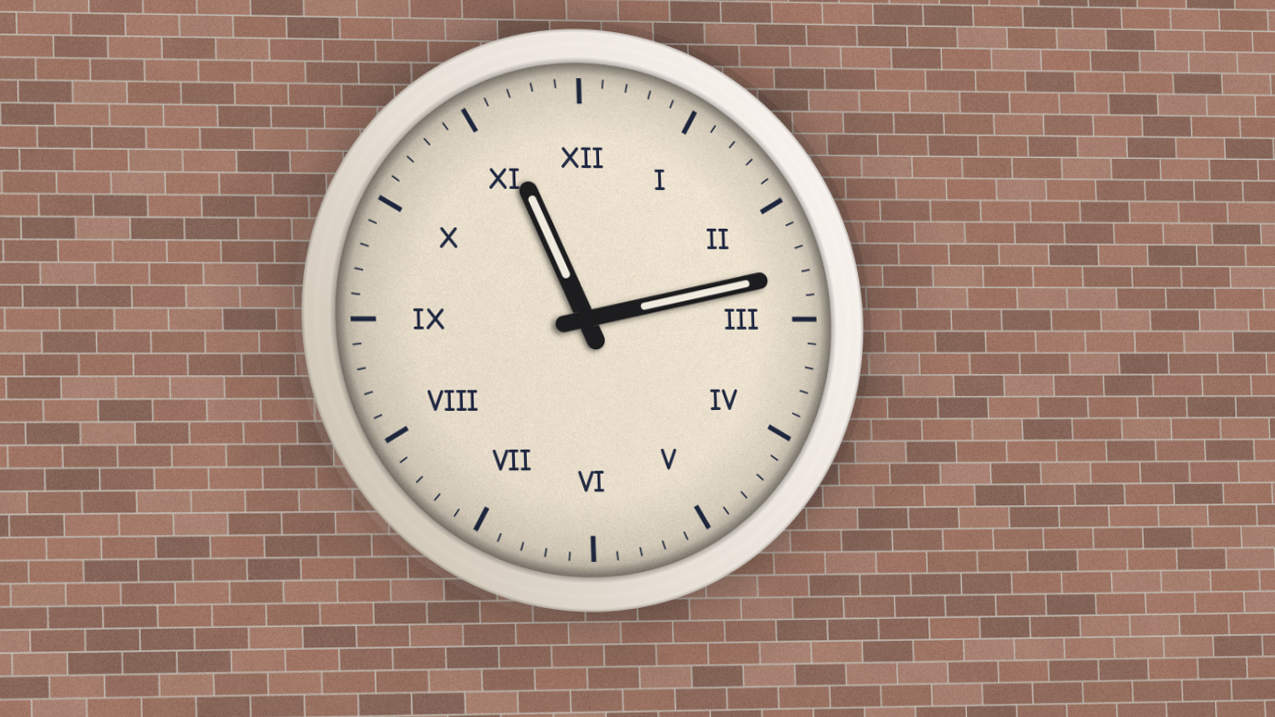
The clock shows 11.13
